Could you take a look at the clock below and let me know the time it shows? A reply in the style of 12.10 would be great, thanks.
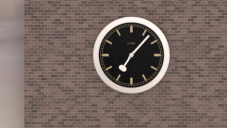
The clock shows 7.07
